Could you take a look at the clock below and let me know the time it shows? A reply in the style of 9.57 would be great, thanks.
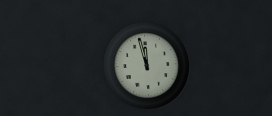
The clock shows 11.58
